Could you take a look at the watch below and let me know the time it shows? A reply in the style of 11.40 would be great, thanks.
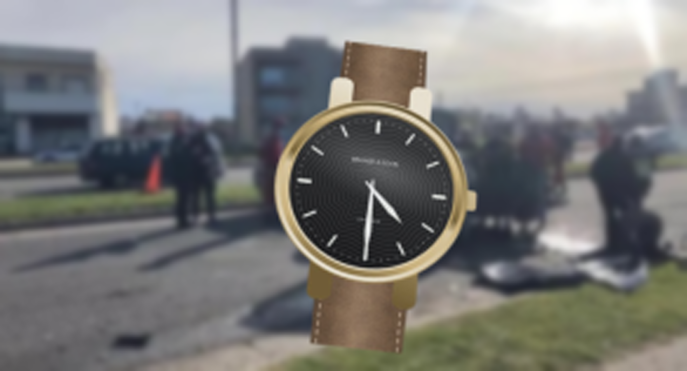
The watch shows 4.30
